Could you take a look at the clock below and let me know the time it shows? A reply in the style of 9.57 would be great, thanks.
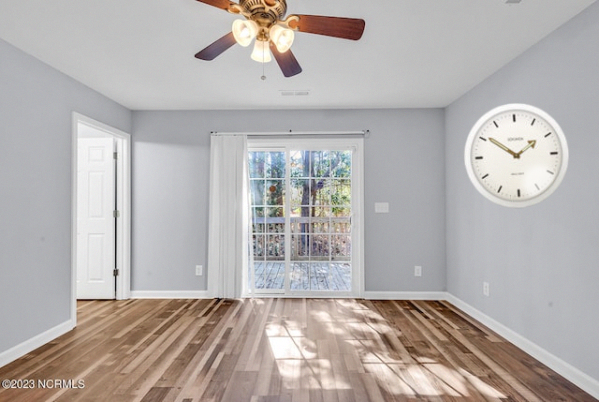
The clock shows 1.51
